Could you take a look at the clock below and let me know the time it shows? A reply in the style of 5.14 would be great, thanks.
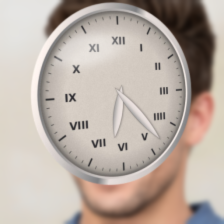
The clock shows 6.23
